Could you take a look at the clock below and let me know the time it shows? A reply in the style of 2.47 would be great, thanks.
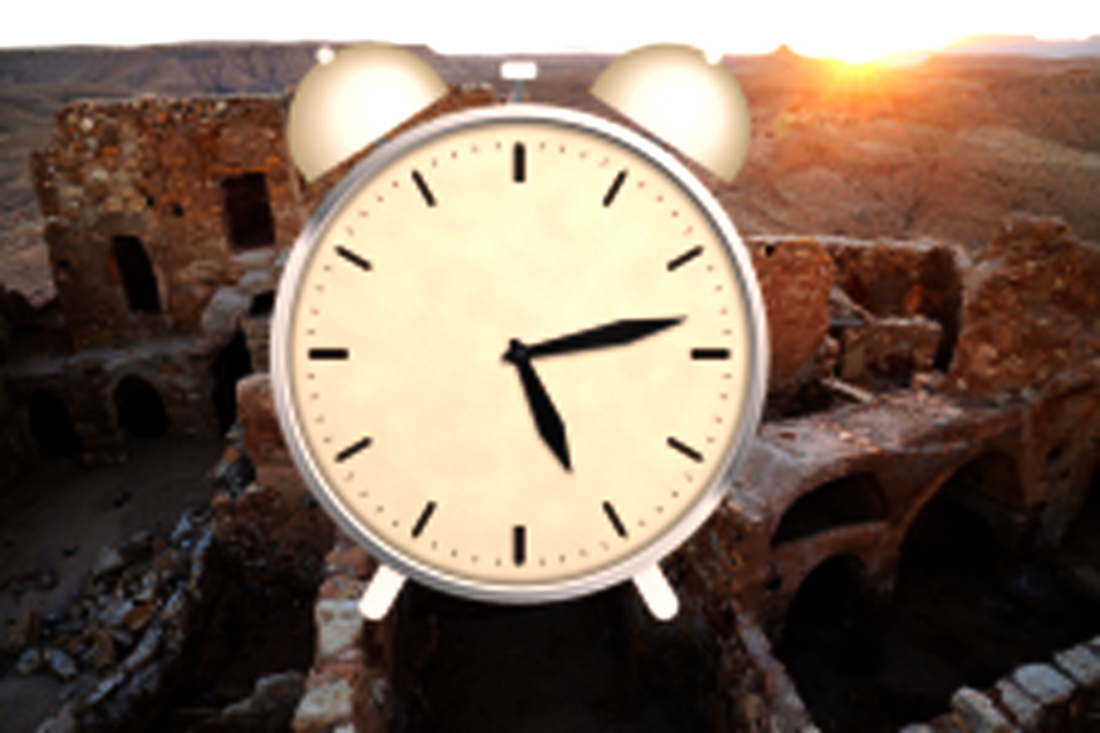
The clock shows 5.13
